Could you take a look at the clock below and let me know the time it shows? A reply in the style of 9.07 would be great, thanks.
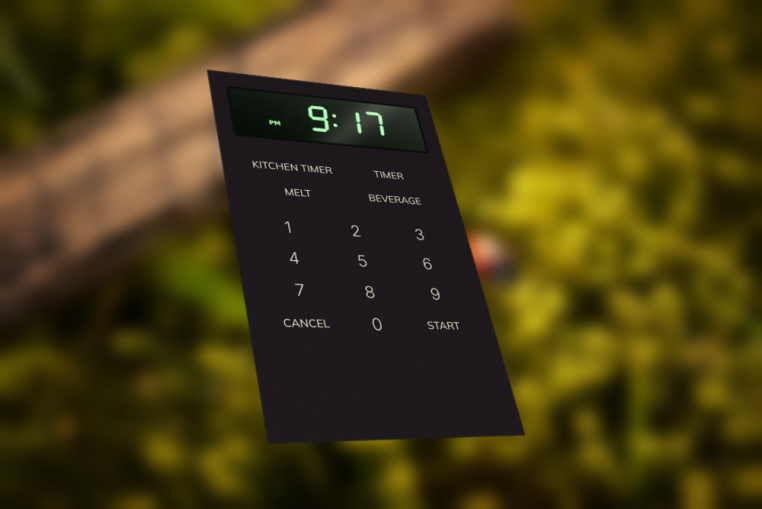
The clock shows 9.17
